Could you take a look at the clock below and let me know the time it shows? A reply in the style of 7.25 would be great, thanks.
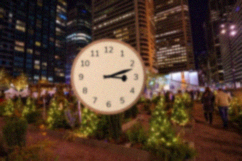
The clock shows 3.12
